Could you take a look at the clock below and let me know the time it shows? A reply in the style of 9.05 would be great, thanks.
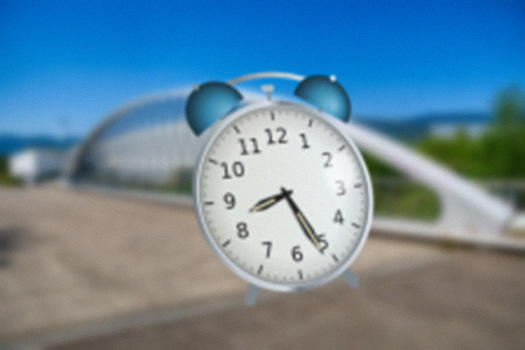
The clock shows 8.26
